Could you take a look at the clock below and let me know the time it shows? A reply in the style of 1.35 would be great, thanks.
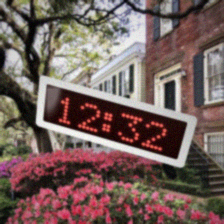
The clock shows 12.32
